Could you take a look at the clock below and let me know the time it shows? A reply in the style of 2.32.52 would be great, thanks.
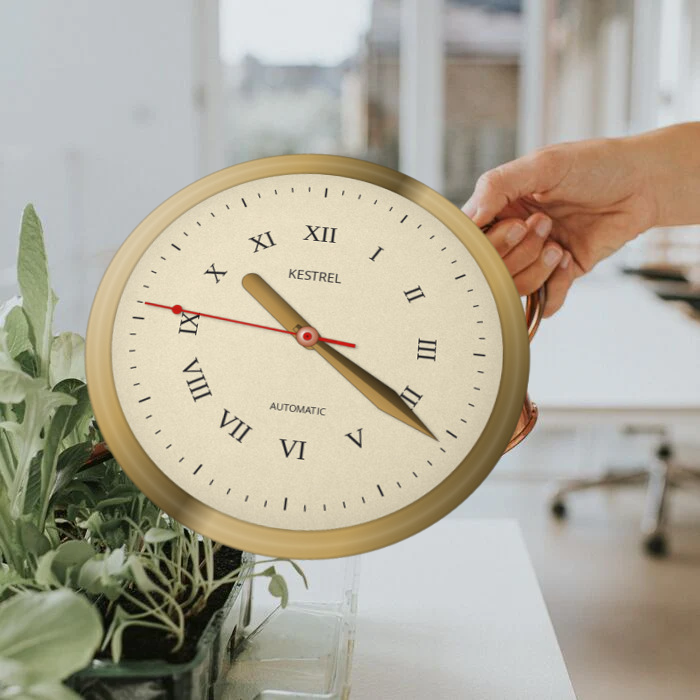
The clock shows 10.20.46
